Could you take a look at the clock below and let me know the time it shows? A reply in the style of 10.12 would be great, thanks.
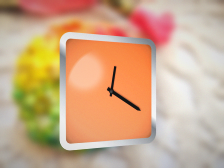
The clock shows 12.20
